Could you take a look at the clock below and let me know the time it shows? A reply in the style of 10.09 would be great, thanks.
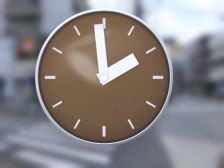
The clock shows 1.59
